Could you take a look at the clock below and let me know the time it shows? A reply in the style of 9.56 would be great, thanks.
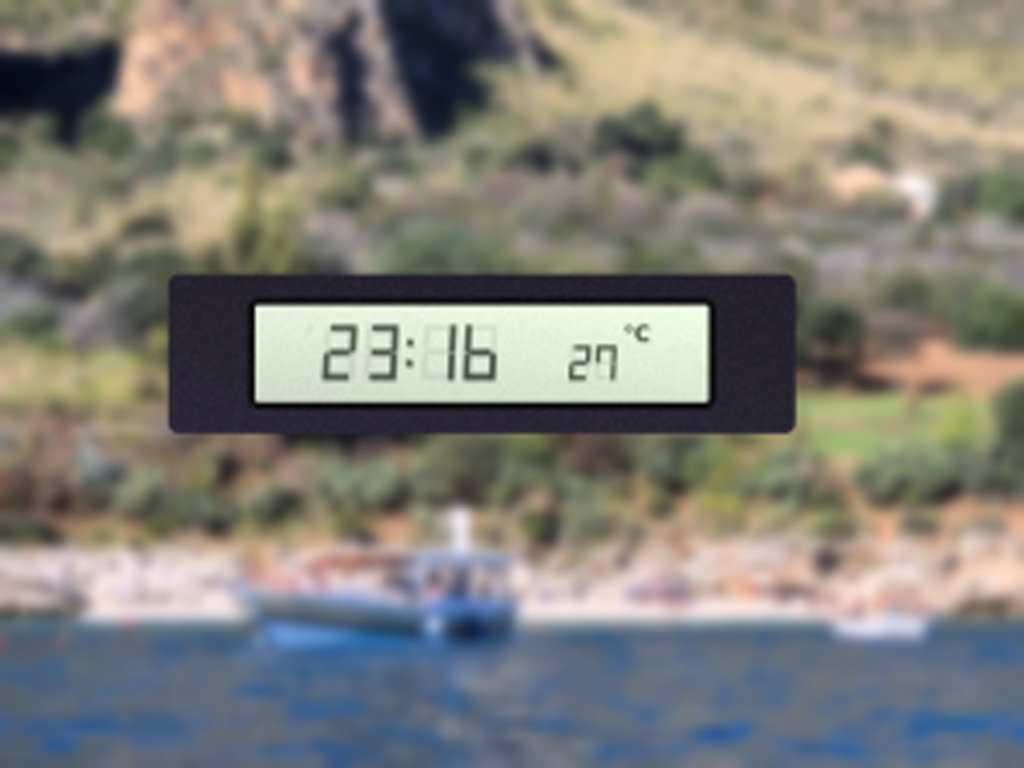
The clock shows 23.16
